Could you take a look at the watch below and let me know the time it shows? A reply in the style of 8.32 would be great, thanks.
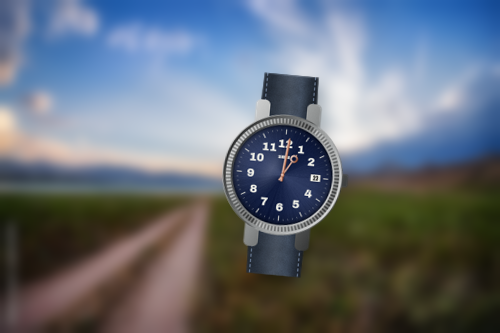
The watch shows 1.01
